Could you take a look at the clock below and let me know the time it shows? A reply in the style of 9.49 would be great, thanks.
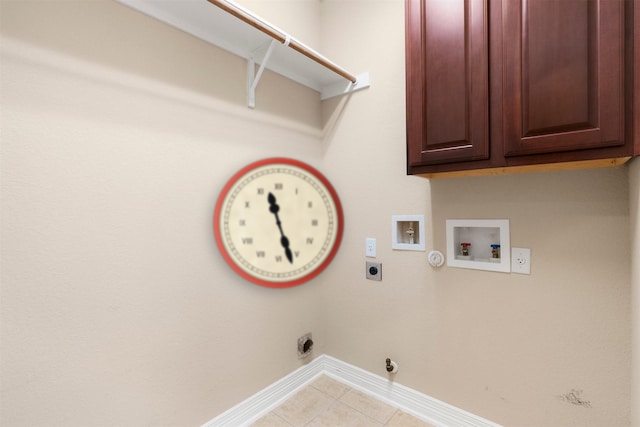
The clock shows 11.27
